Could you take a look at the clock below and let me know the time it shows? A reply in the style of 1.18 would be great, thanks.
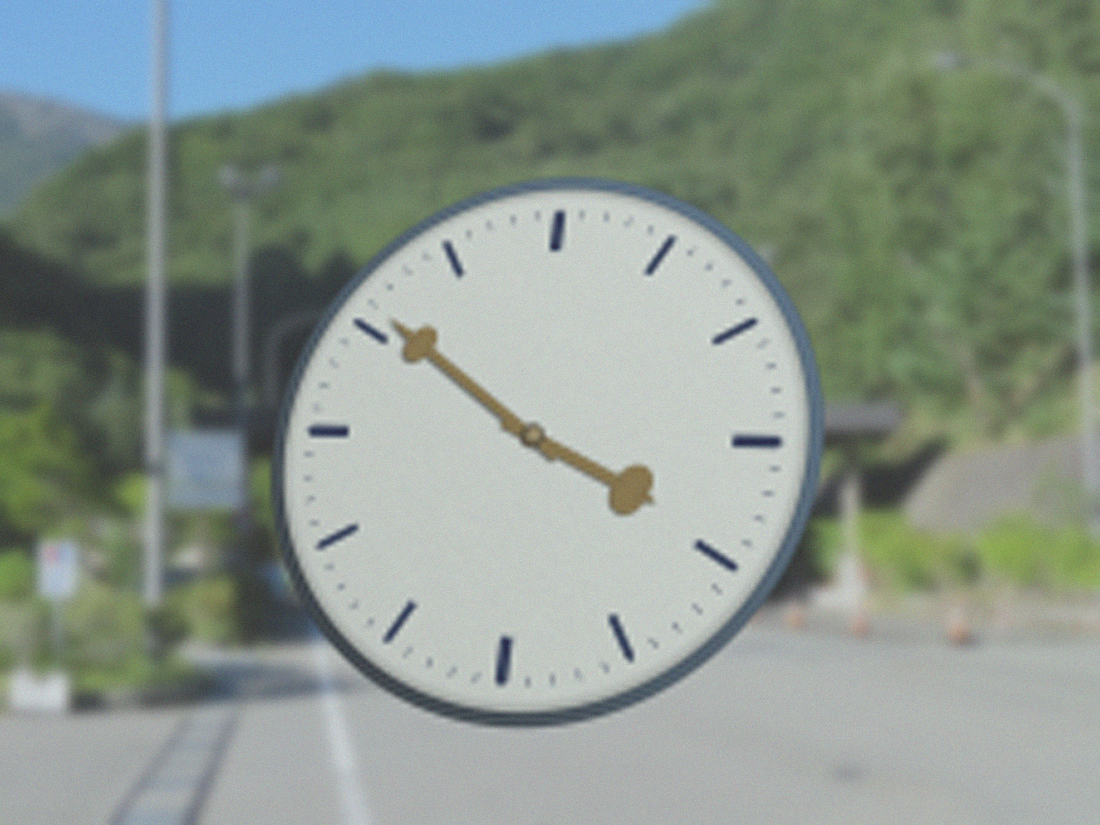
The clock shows 3.51
